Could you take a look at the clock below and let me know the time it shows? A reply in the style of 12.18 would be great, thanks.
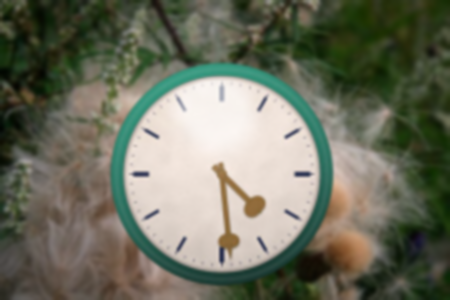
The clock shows 4.29
